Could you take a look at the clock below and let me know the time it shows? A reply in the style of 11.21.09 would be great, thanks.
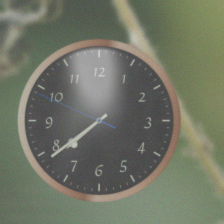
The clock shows 7.38.49
